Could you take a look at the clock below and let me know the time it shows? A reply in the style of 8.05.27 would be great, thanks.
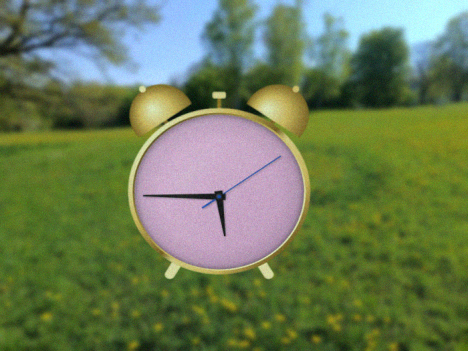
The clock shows 5.45.09
